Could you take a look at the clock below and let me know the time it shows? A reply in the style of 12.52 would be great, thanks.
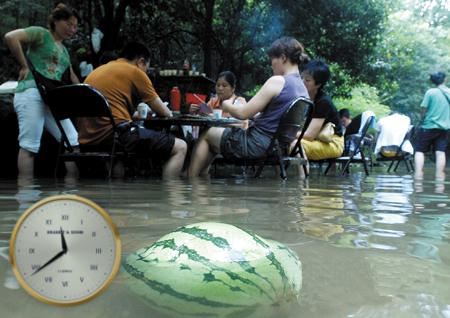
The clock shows 11.39
